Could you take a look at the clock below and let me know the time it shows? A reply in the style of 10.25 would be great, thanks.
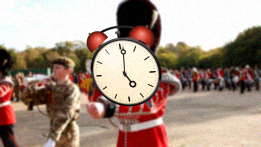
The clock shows 5.01
